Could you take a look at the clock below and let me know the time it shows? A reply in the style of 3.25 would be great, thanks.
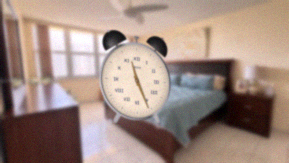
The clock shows 11.26
